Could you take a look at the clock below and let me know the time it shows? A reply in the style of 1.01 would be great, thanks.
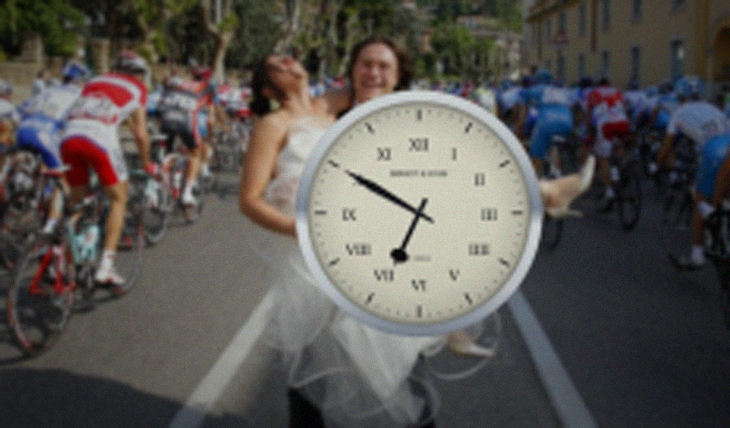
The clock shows 6.50
